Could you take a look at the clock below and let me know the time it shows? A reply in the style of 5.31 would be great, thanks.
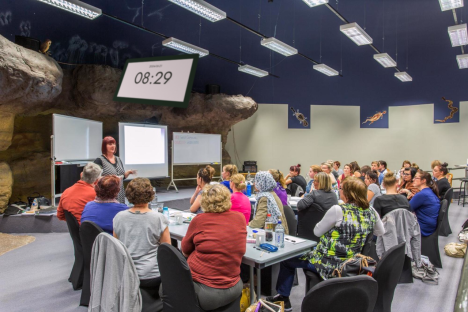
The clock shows 8.29
